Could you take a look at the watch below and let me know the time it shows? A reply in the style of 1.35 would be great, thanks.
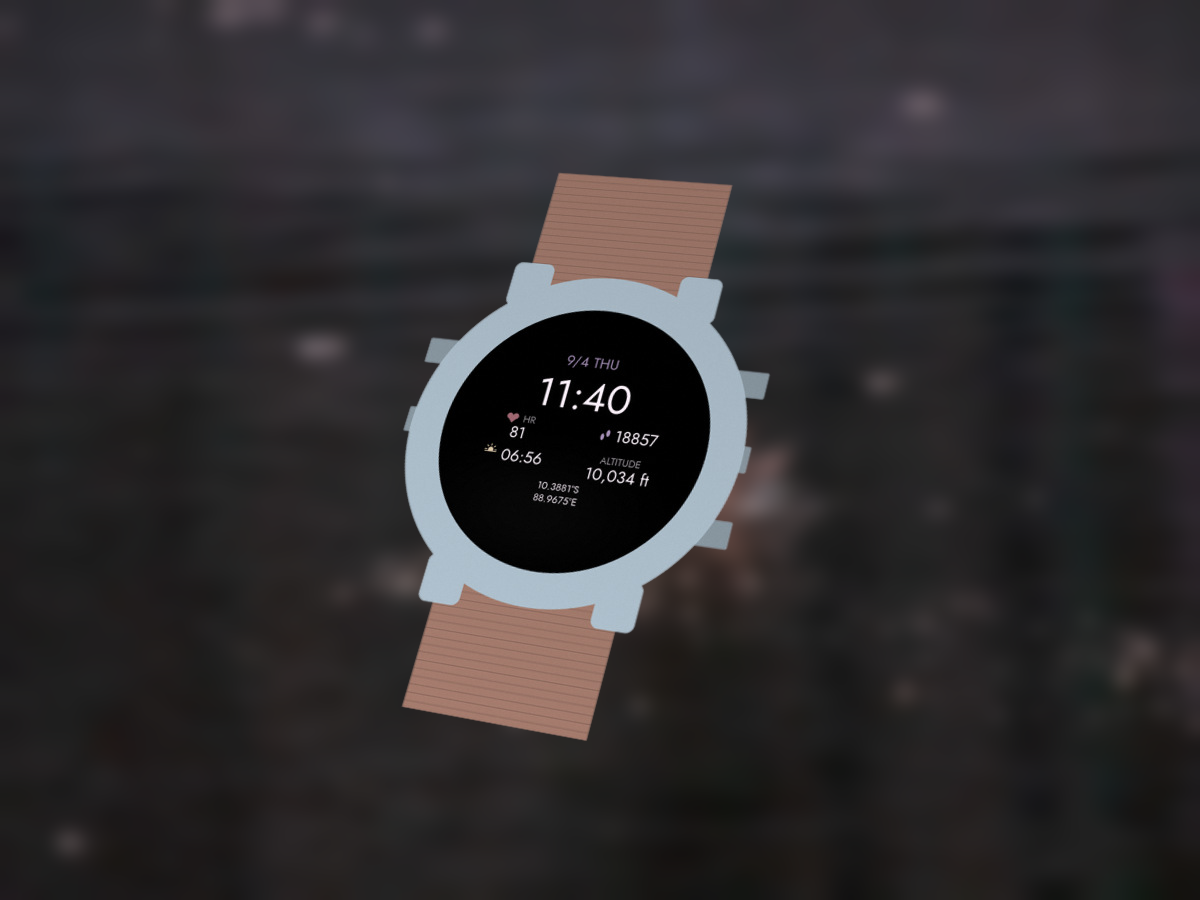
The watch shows 11.40
